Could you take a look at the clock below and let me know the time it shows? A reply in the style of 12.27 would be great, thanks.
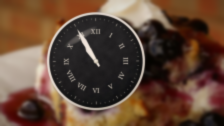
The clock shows 10.55
